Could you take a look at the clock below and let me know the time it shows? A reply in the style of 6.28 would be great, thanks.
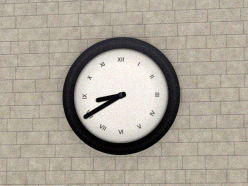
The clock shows 8.40
